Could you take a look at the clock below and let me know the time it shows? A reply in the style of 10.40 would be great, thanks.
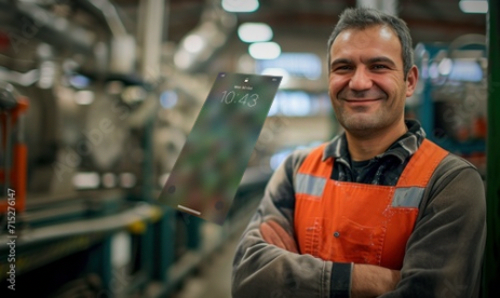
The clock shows 10.43
